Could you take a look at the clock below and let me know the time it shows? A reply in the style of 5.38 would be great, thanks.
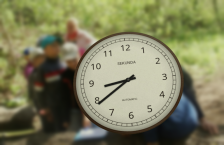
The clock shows 8.39
